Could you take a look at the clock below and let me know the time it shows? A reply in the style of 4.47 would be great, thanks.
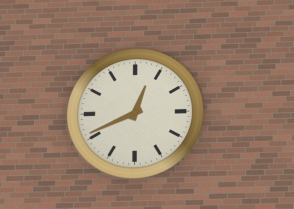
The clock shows 12.41
